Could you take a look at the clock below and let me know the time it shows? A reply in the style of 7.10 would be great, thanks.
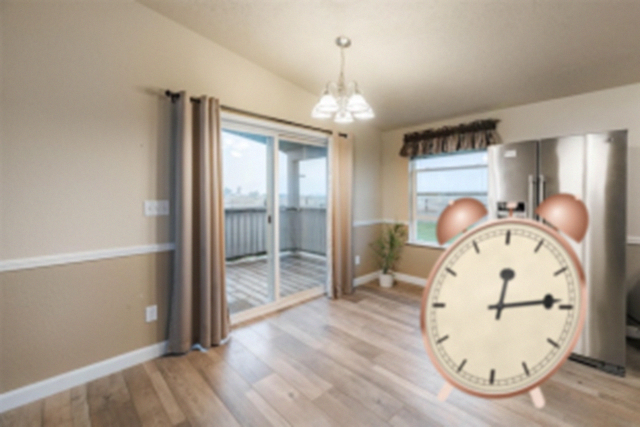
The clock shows 12.14
